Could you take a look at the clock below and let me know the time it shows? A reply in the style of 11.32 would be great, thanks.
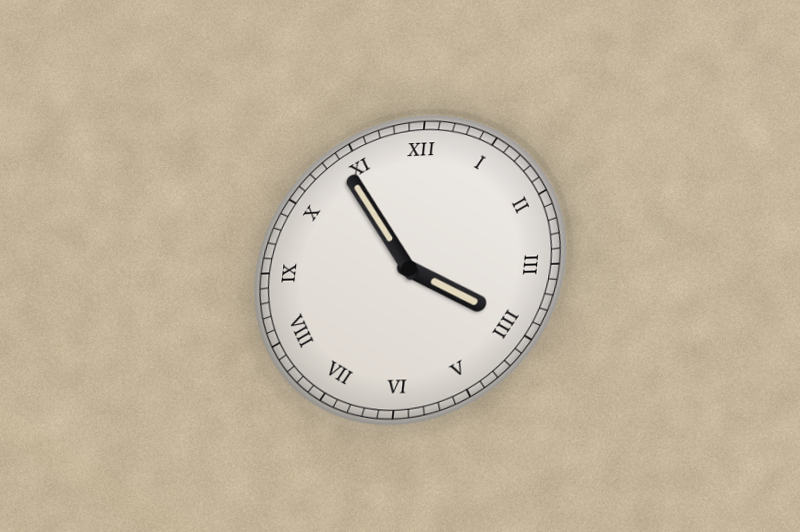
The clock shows 3.54
